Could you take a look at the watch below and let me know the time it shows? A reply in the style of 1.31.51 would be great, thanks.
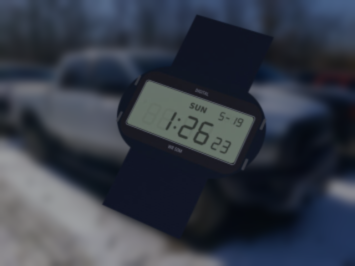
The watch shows 1.26.23
